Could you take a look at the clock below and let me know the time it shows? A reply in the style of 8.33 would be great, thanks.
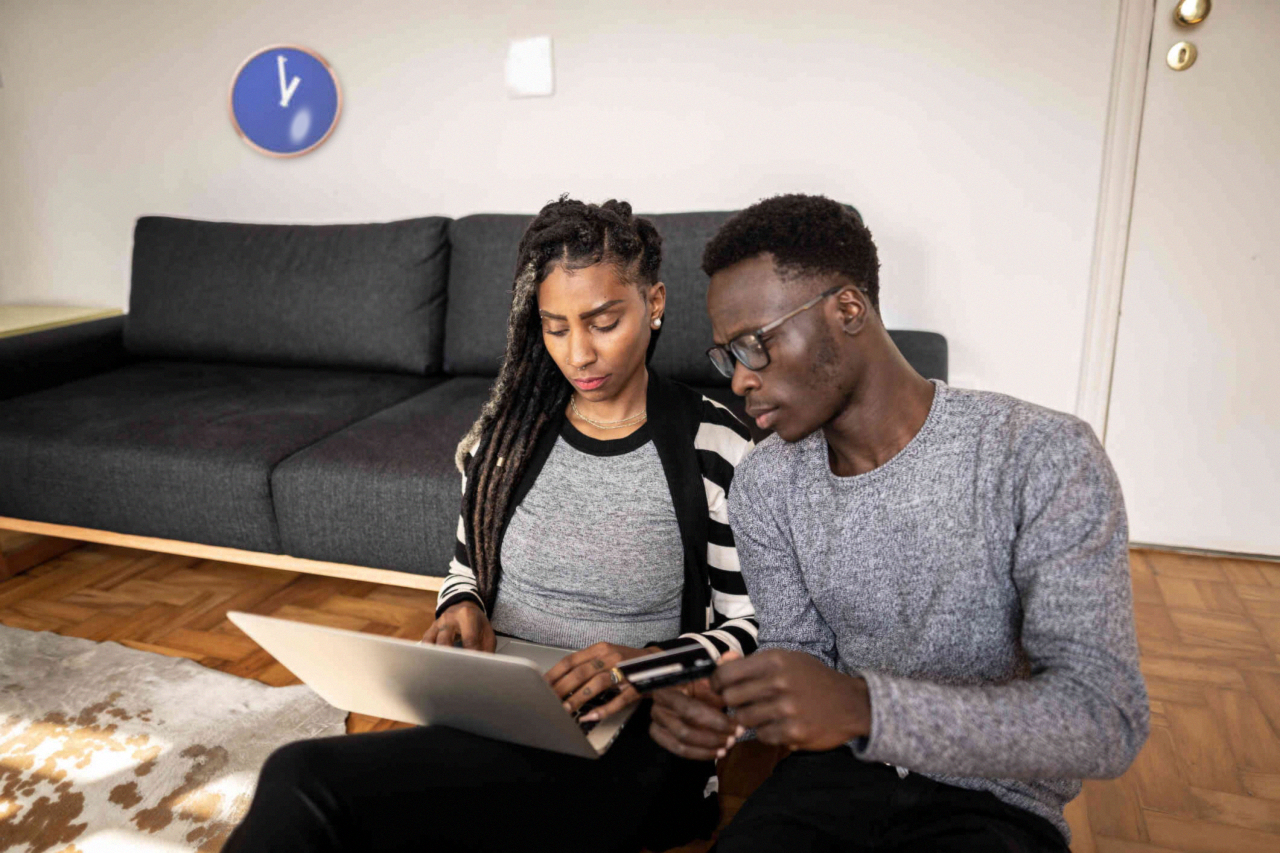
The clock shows 12.59
